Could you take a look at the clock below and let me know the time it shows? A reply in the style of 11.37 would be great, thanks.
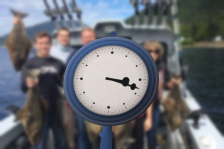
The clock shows 3.18
